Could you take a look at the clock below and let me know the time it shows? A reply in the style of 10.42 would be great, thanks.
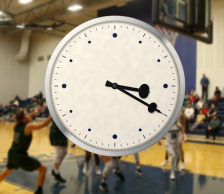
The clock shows 3.20
